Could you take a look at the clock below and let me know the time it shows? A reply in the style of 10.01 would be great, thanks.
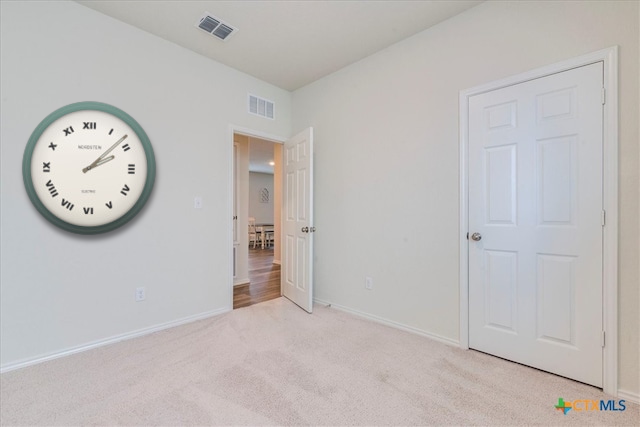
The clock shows 2.08
